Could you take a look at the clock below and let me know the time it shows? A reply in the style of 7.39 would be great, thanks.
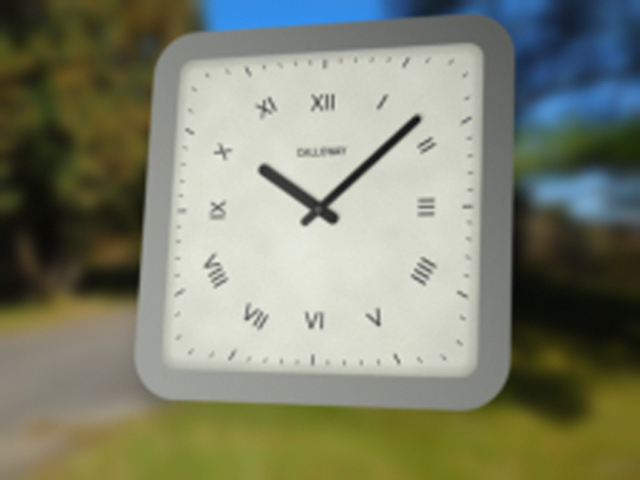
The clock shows 10.08
